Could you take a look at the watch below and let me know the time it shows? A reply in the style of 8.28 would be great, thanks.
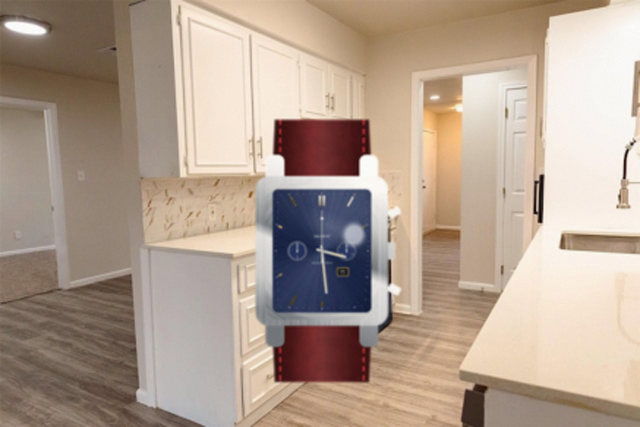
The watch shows 3.29
